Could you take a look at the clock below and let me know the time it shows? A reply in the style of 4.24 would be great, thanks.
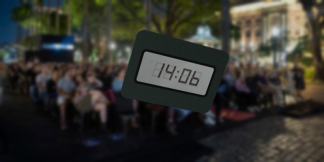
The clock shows 14.06
